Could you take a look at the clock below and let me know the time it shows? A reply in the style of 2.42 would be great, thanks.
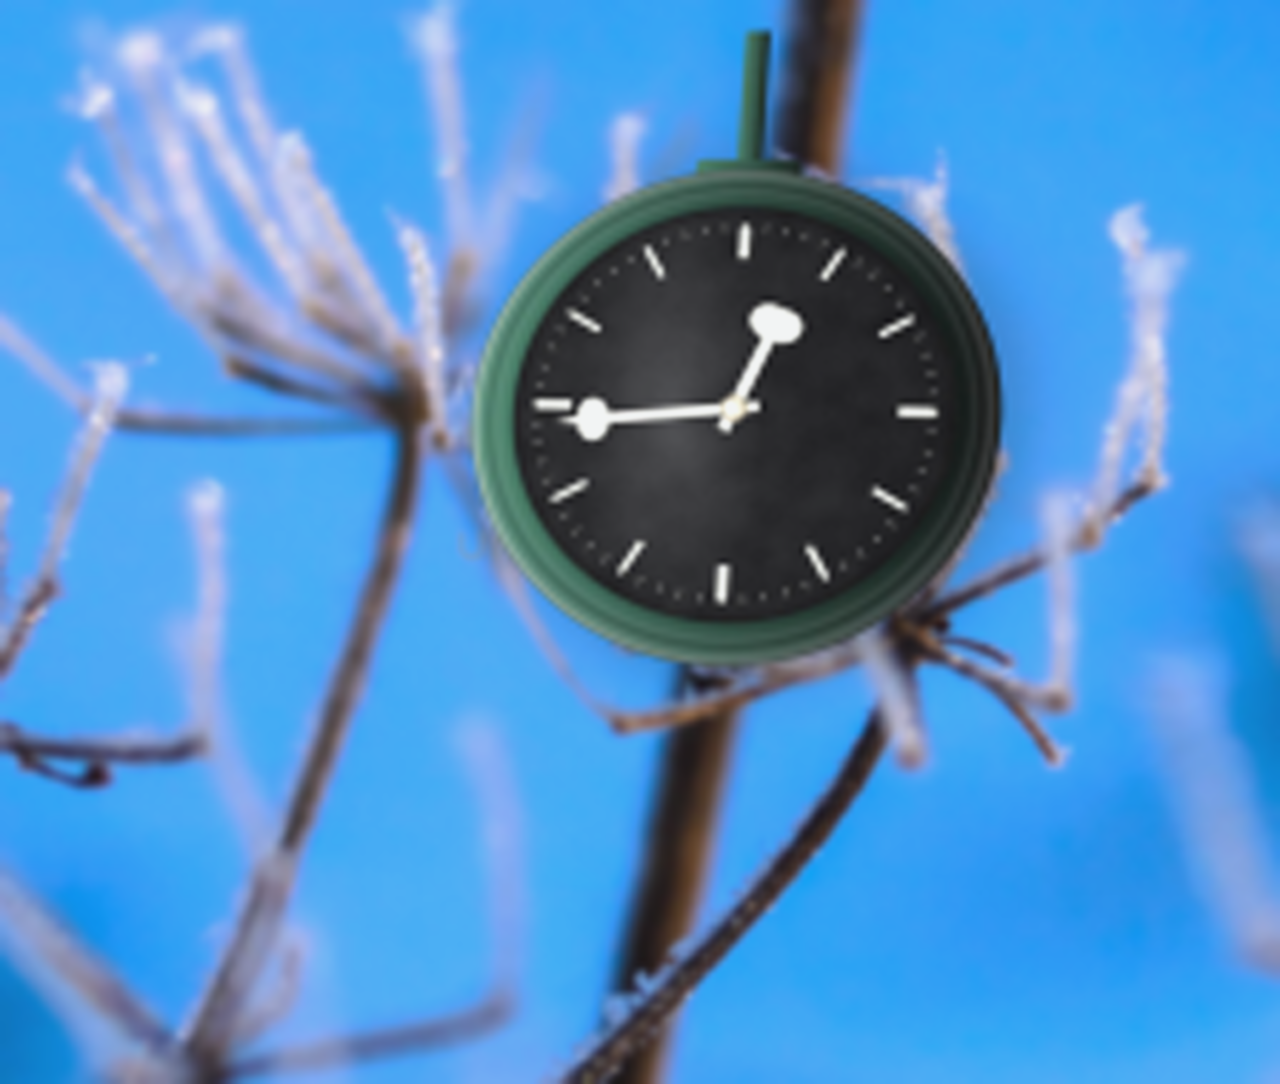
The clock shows 12.44
